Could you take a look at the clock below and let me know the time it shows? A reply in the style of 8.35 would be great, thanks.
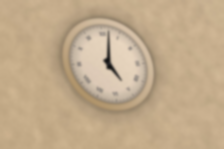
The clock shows 5.02
